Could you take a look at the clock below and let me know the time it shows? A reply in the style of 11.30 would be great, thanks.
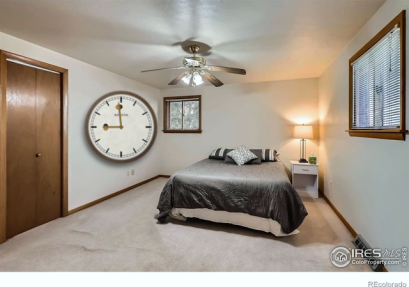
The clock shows 8.59
